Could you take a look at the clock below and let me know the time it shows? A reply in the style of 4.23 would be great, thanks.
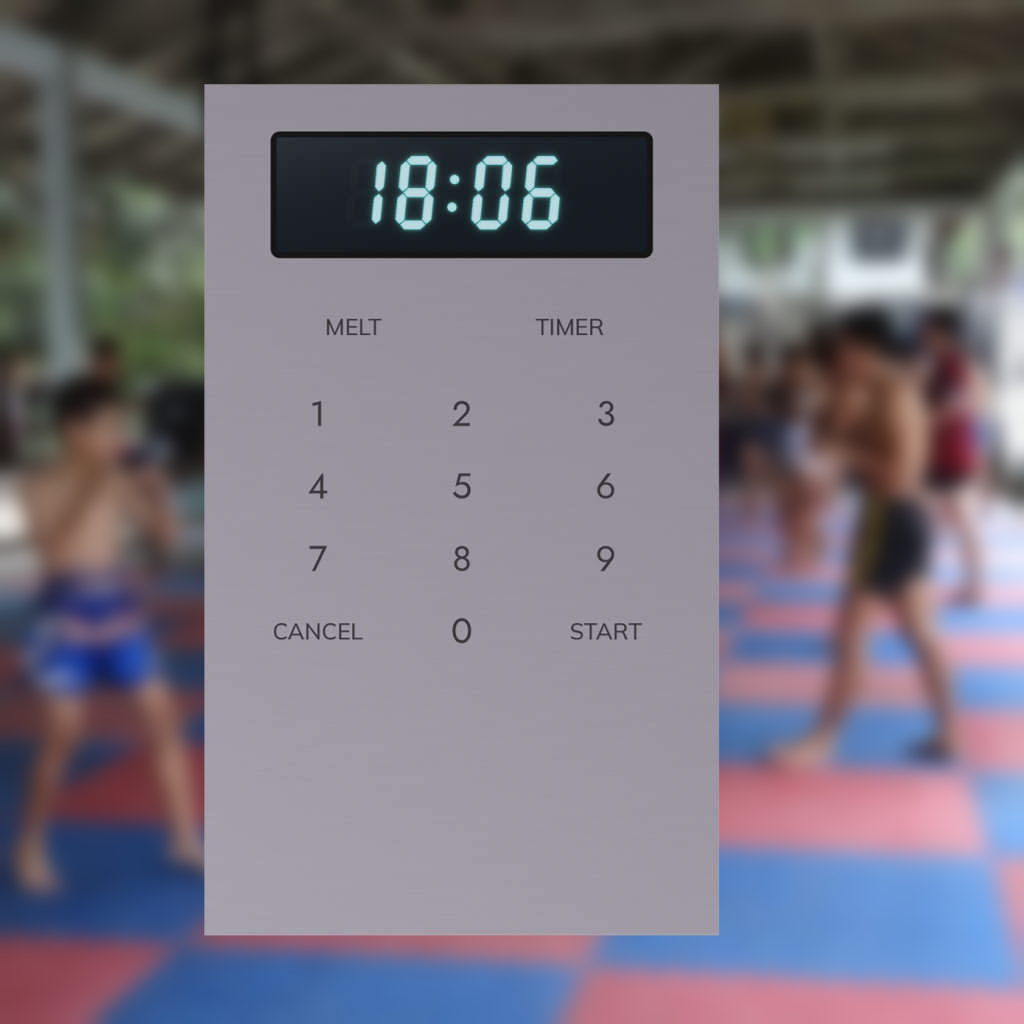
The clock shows 18.06
